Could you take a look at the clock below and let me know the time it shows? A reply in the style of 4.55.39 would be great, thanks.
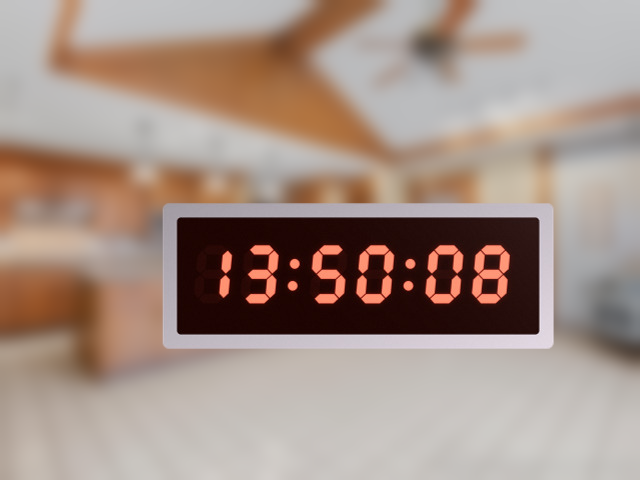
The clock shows 13.50.08
